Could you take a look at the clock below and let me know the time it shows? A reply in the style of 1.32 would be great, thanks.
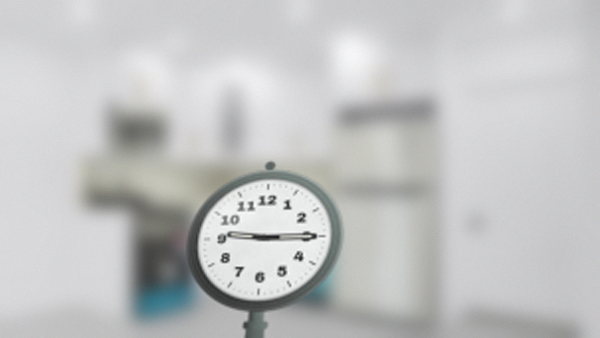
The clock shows 9.15
